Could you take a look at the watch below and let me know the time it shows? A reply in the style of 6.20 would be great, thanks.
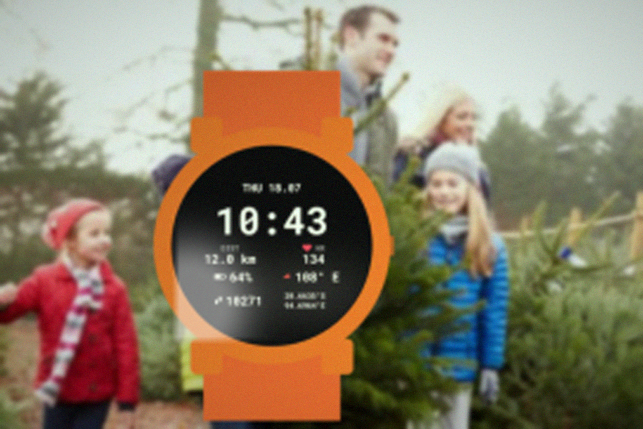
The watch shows 10.43
